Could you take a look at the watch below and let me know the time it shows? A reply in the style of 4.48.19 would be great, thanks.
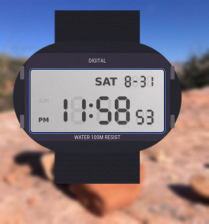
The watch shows 11.58.53
